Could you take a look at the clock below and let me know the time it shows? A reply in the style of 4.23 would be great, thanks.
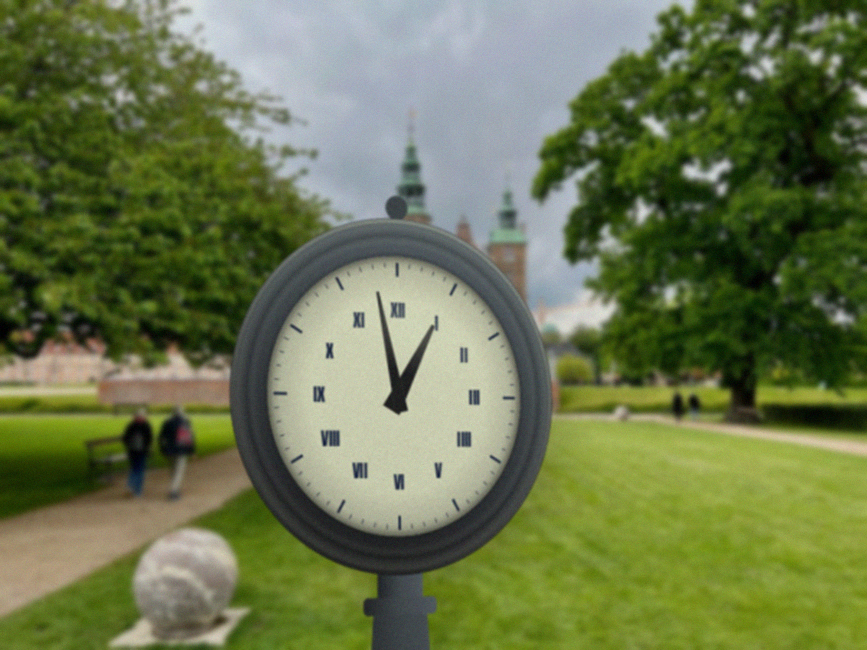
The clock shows 12.58
